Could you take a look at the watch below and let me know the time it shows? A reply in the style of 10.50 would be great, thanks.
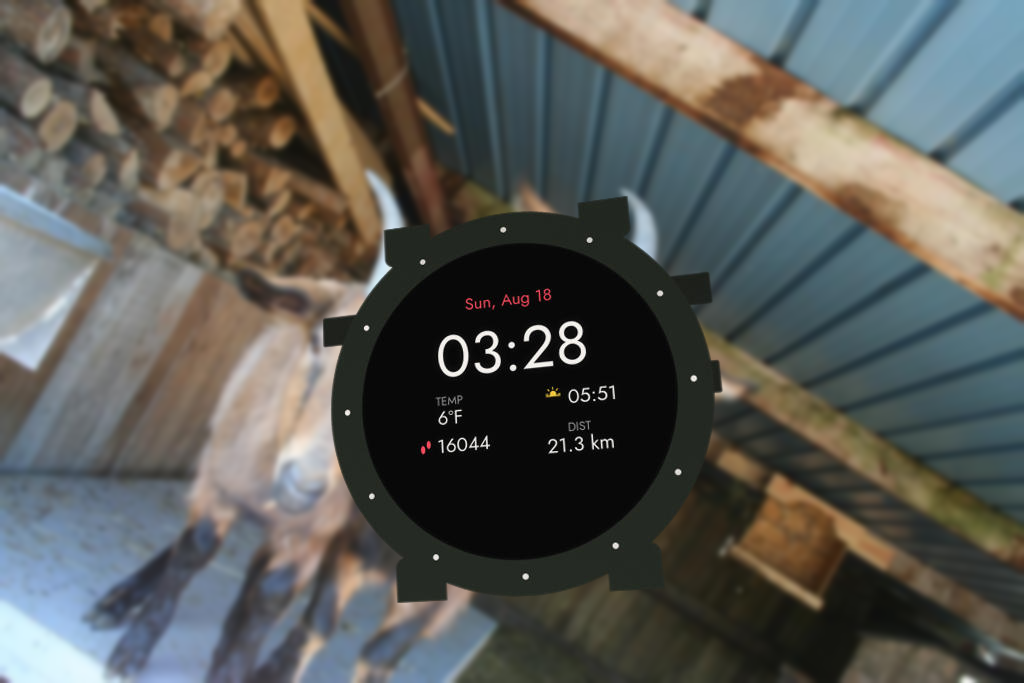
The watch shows 3.28
